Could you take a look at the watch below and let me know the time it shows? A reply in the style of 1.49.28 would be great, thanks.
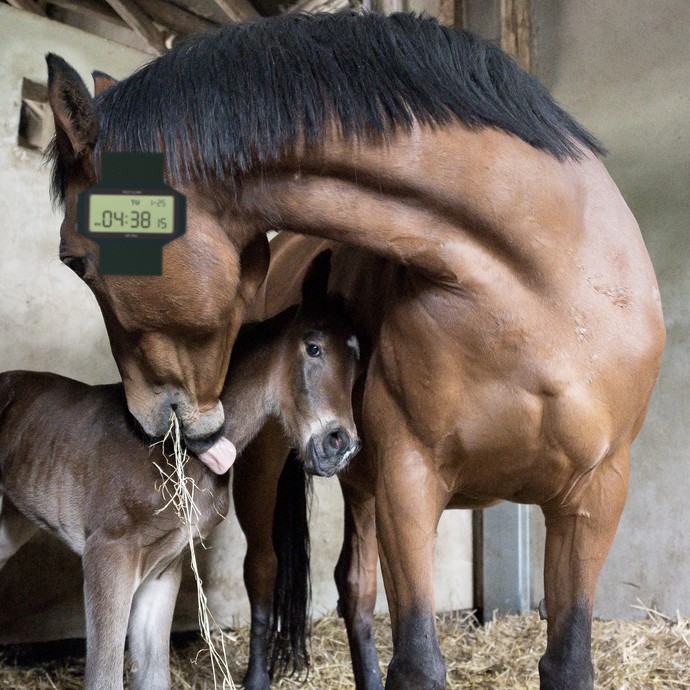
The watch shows 4.38.15
